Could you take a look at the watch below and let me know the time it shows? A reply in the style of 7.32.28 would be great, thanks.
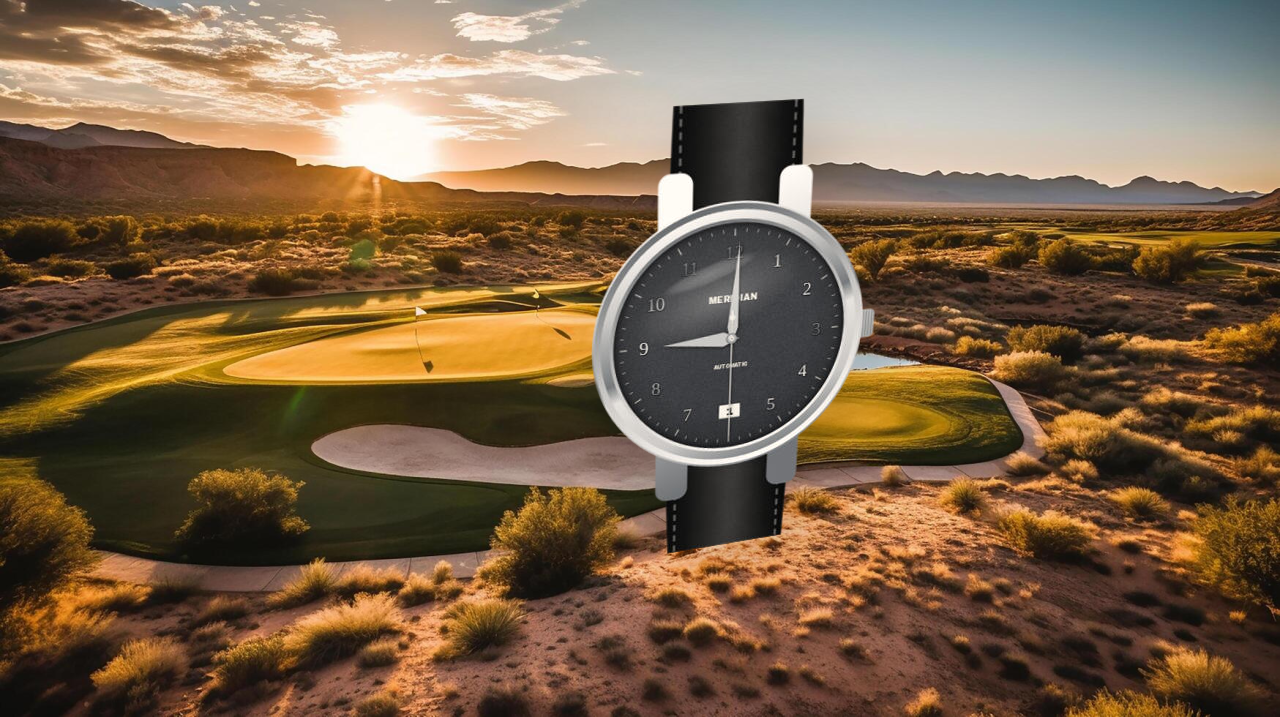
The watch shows 9.00.30
